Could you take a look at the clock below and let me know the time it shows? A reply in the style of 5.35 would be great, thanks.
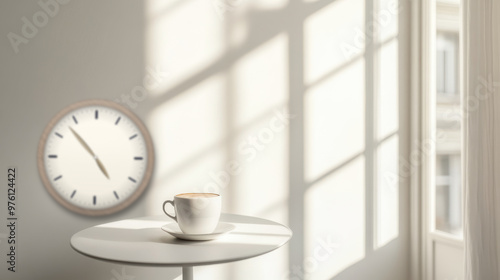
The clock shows 4.53
